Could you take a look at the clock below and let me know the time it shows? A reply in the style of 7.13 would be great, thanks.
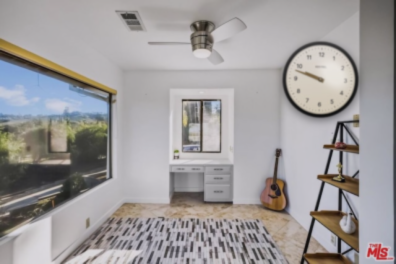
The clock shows 9.48
